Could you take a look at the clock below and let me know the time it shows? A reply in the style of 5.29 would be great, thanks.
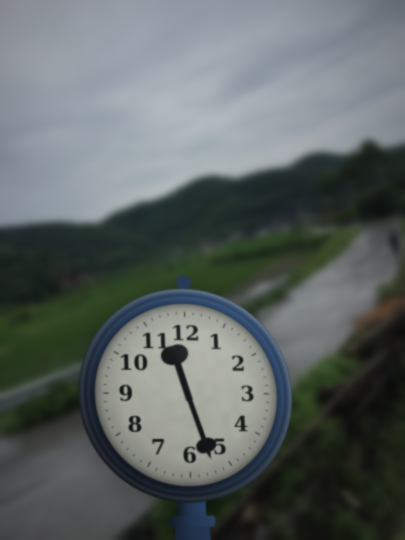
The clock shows 11.27
